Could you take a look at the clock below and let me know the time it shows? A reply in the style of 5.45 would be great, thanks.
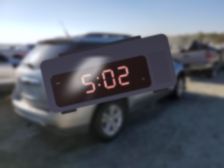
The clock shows 5.02
